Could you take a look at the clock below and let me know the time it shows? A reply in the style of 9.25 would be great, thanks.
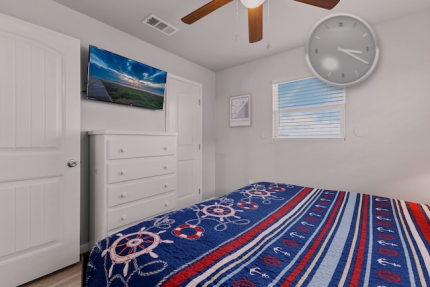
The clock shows 3.20
